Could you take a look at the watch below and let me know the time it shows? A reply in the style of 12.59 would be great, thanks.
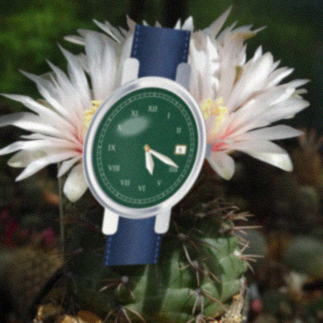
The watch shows 5.19
